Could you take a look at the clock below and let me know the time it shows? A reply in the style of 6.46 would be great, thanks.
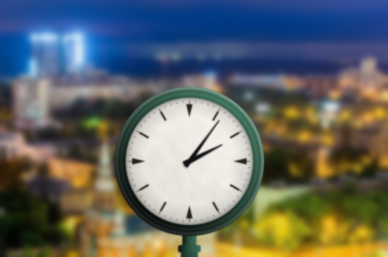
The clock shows 2.06
